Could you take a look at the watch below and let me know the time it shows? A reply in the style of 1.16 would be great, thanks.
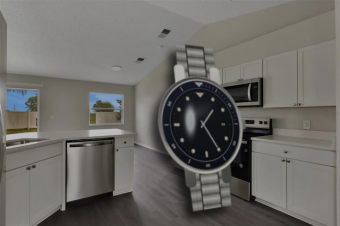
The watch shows 1.25
